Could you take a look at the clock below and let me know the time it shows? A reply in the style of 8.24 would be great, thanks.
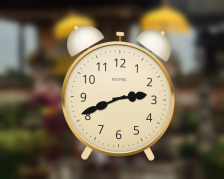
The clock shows 2.41
